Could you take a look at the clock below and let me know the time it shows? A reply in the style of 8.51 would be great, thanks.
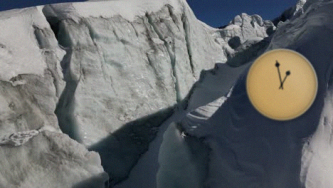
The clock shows 12.58
